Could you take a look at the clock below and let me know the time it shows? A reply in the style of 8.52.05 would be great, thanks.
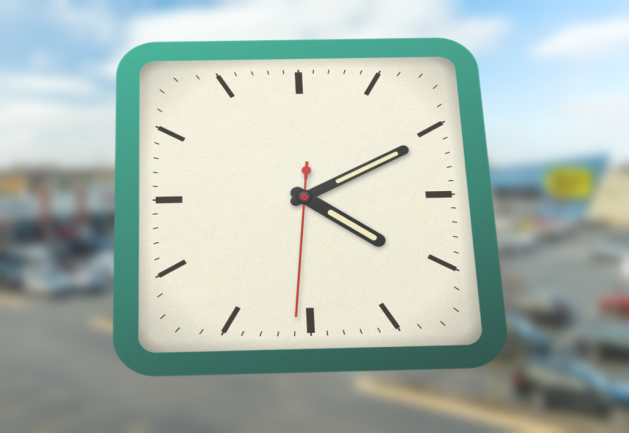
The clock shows 4.10.31
